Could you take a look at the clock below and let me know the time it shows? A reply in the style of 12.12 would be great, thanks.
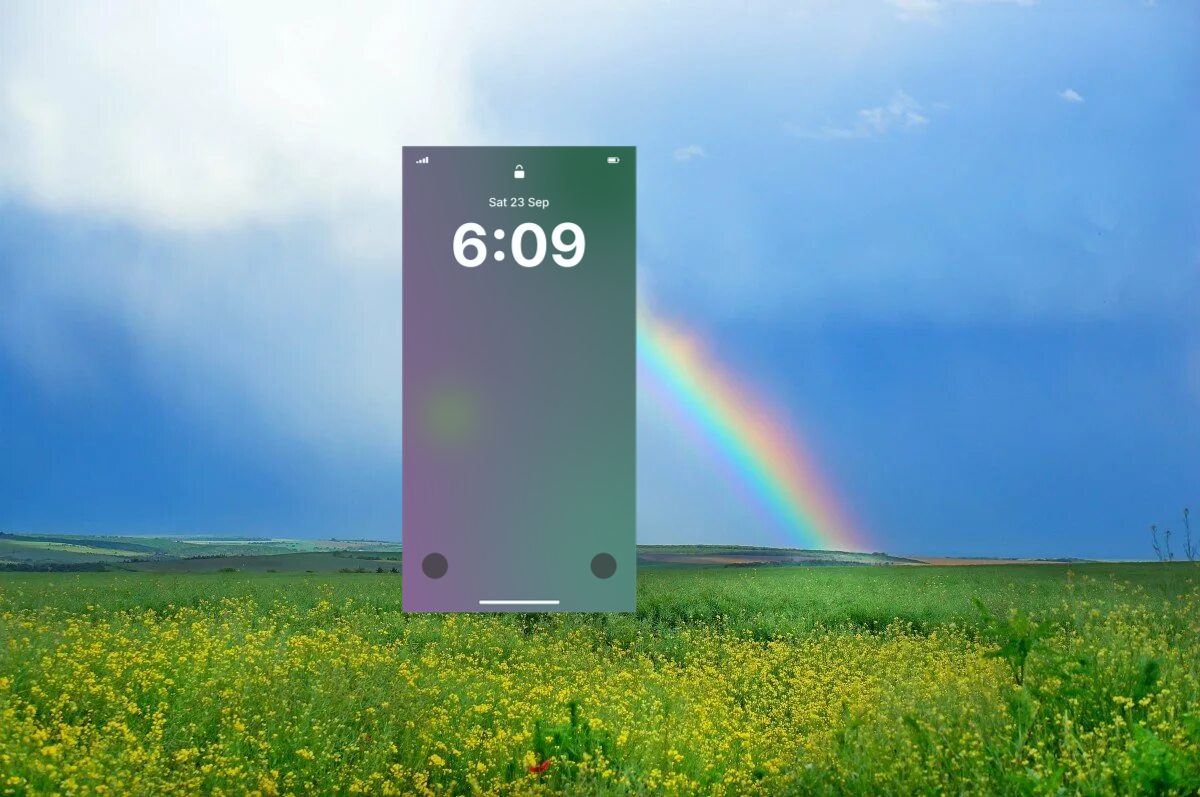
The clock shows 6.09
